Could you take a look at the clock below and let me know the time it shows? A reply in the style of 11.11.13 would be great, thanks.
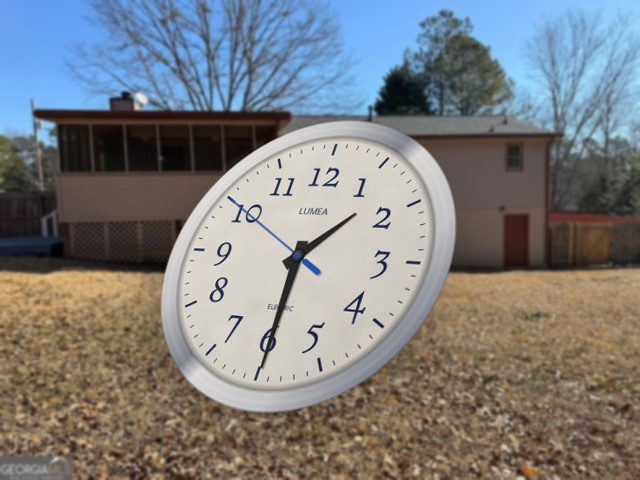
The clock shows 1.29.50
